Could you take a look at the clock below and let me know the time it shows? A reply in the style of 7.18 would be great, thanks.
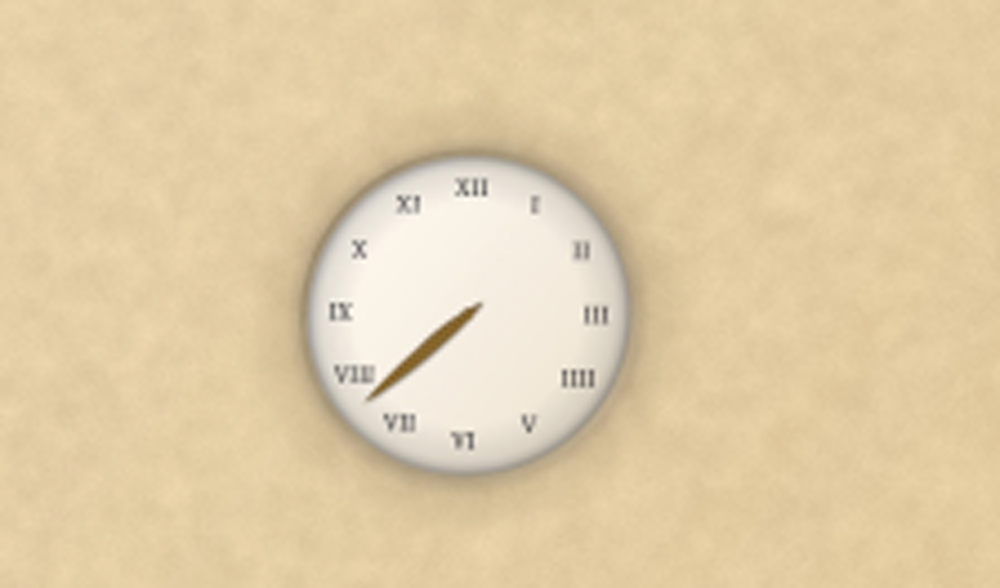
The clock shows 7.38
